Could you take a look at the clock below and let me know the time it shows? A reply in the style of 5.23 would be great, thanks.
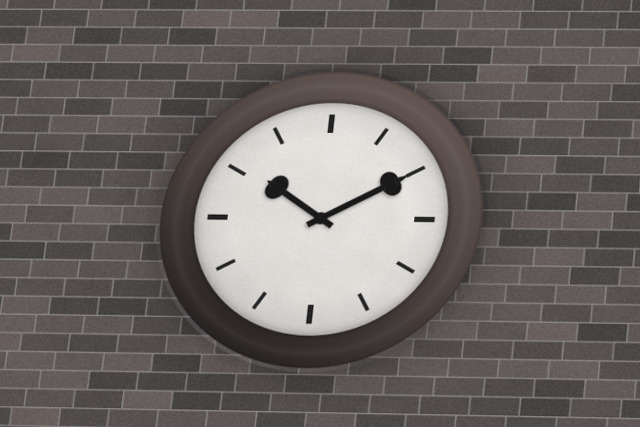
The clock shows 10.10
